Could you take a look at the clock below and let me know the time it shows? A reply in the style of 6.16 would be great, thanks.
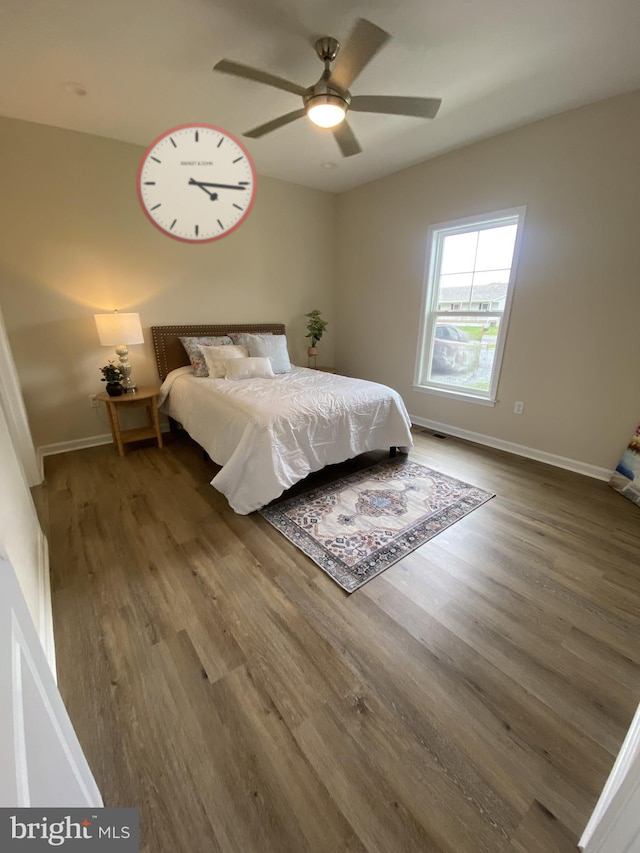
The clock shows 4.16
